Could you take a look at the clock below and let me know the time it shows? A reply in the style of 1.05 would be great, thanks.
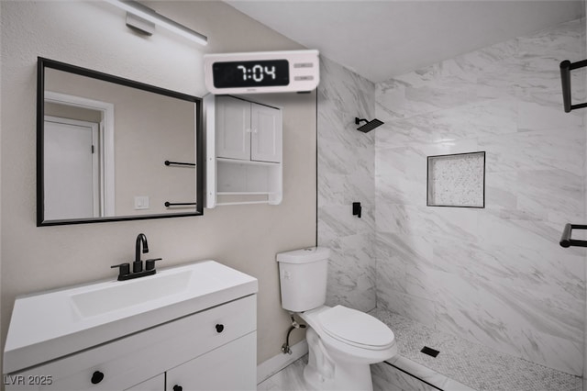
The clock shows 7.04
